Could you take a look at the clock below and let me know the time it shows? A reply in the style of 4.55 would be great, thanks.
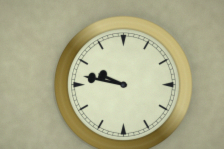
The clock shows 9.47
